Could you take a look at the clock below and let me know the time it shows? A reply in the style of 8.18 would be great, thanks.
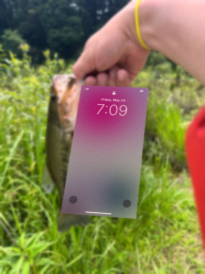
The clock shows 7.09
